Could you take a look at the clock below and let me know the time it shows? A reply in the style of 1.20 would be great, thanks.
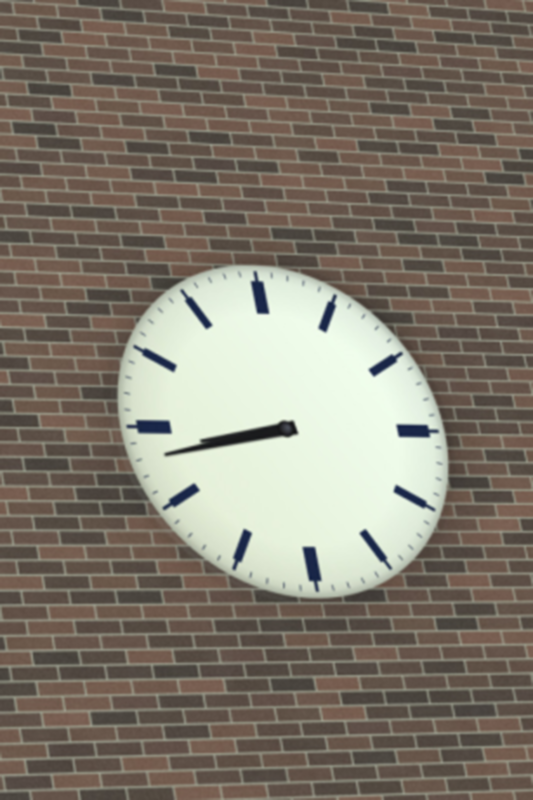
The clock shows 8.43
